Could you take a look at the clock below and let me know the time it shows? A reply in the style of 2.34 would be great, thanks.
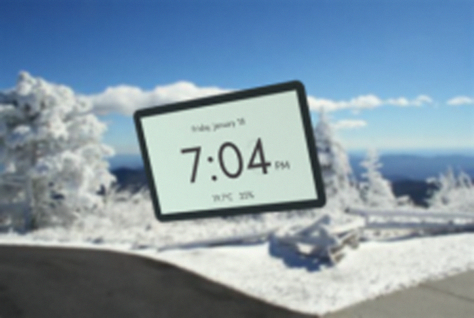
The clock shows 7.04
